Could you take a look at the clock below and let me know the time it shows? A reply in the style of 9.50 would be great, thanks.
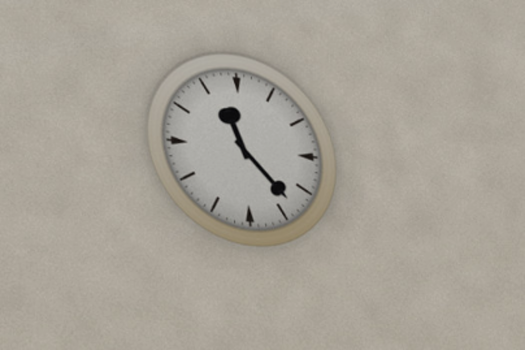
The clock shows 11.23
